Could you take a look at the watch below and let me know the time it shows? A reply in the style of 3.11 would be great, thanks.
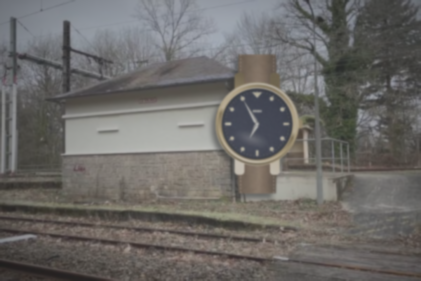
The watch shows 6.55
